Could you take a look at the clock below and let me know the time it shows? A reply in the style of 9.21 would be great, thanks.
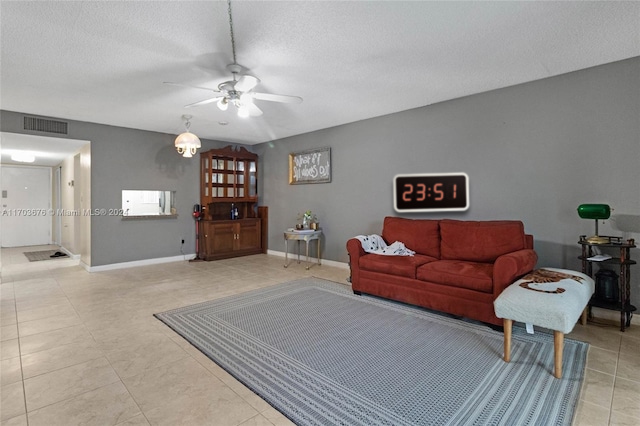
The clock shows 23.51
